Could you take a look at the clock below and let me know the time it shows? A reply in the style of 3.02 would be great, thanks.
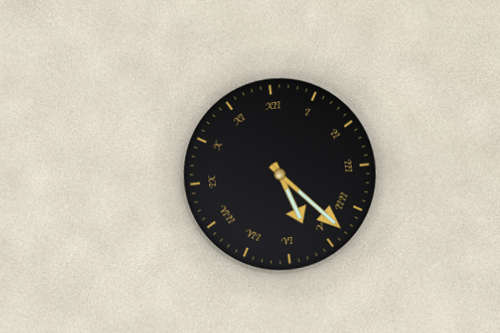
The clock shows 5.23
